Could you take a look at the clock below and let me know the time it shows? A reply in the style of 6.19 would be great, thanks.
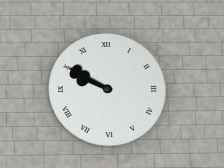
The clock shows 9.50
